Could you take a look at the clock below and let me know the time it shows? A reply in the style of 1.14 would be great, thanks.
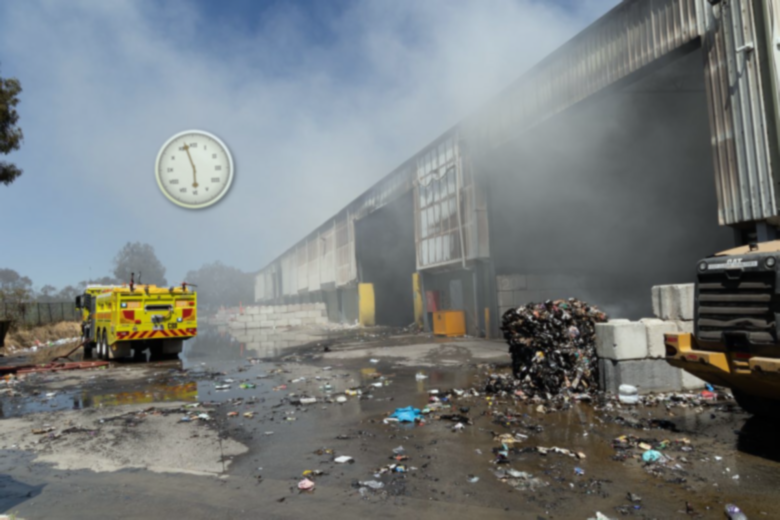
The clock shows 5.57
